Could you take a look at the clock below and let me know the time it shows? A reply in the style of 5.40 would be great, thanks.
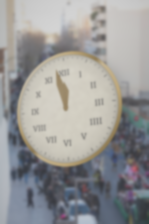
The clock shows 11.58
